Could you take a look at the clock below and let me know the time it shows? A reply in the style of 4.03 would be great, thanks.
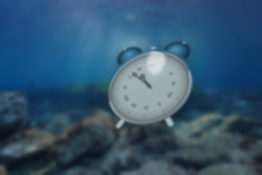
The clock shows 10.52
